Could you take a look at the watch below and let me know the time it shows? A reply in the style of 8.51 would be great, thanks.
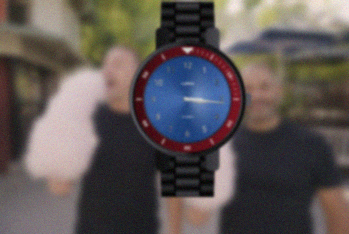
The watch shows 3.16
